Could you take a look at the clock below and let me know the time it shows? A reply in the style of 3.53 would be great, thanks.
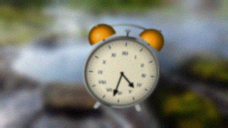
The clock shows 4.32
